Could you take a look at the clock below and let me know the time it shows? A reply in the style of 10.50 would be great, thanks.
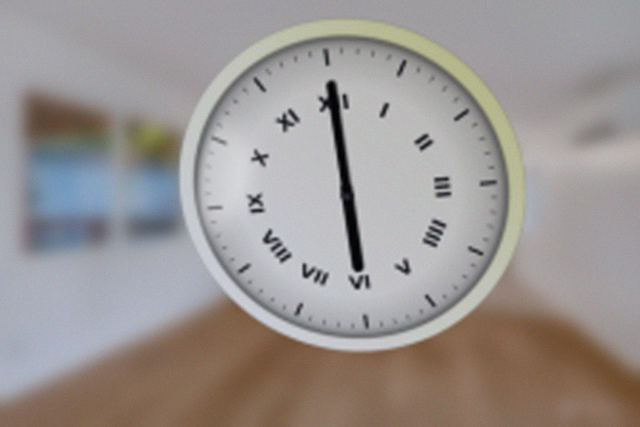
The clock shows 6.00
